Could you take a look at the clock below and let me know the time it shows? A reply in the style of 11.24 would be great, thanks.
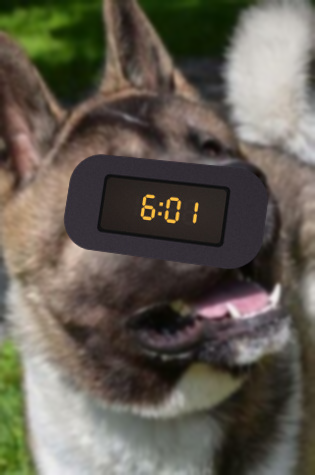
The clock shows 6.01
